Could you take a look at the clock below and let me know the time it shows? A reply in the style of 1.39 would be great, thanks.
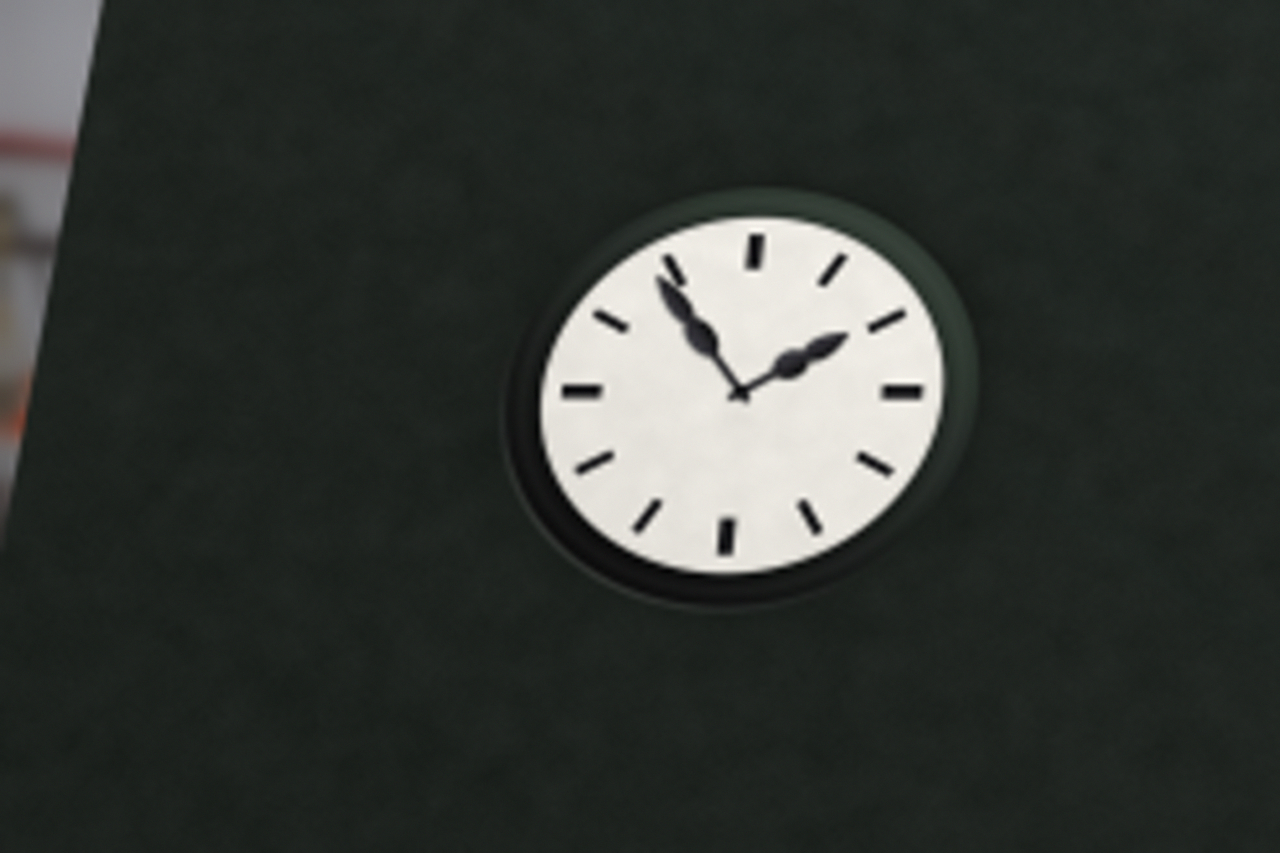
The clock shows 1.54
